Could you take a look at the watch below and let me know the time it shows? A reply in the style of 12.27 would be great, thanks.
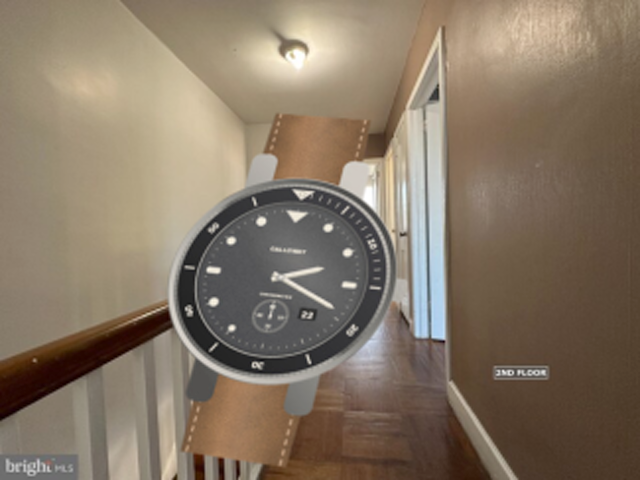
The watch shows 2.19
